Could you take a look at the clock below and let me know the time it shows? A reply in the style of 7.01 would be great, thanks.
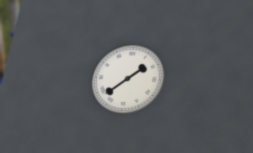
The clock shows 1.38
